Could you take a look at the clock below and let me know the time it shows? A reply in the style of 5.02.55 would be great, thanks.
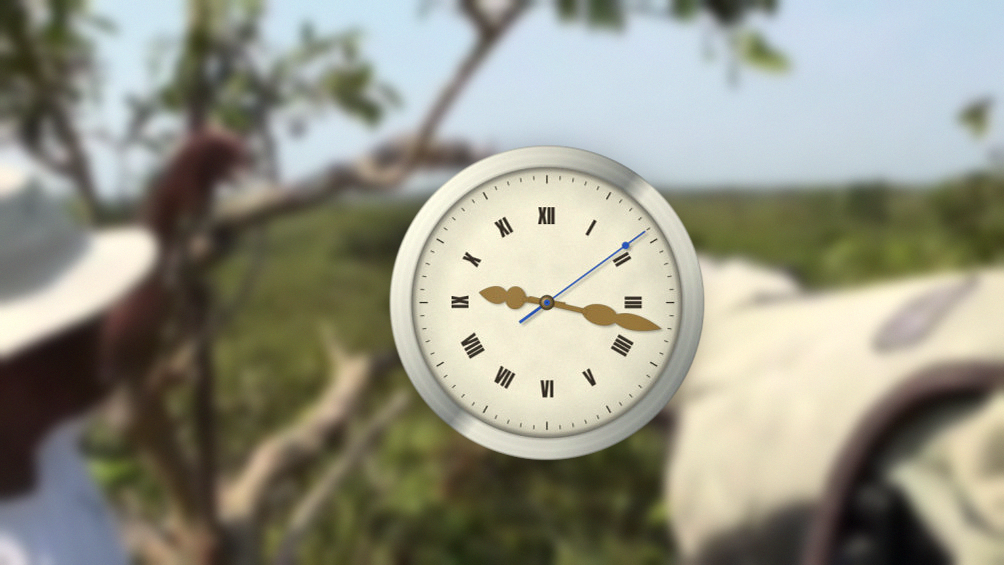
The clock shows 9.17.09
